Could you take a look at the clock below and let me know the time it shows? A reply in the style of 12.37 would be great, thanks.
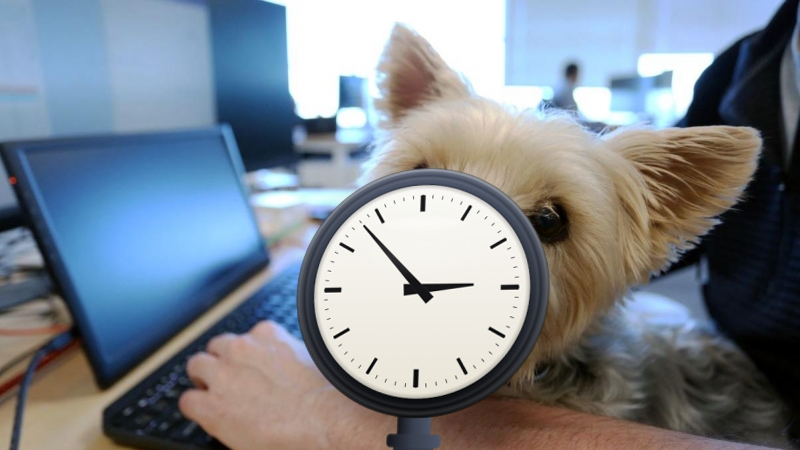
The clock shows 2.53
